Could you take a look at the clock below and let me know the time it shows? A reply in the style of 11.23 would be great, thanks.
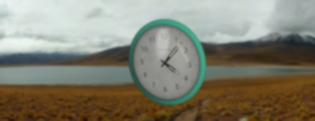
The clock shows 4.07
